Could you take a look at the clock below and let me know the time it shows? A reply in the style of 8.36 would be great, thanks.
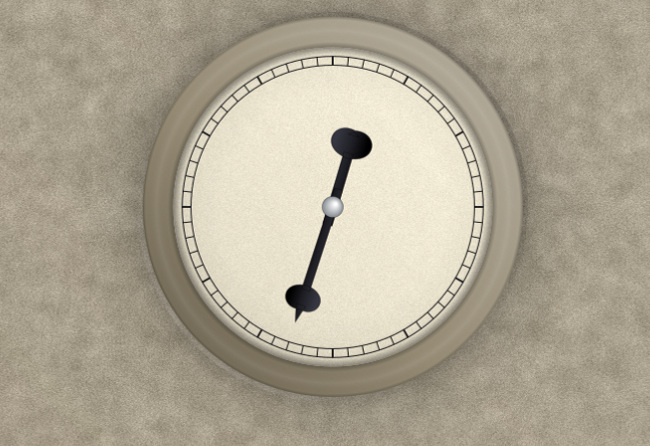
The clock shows 12.33
